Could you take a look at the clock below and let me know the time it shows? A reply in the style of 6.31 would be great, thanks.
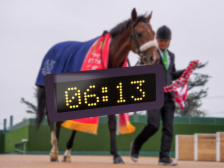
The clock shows 6.13
